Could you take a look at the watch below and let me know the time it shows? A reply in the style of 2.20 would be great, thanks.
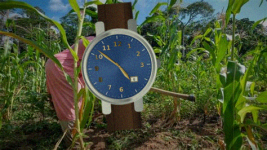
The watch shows 4.52
